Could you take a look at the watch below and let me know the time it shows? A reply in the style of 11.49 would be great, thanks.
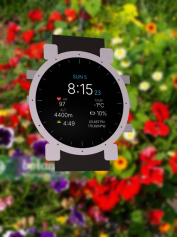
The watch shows 8.15
